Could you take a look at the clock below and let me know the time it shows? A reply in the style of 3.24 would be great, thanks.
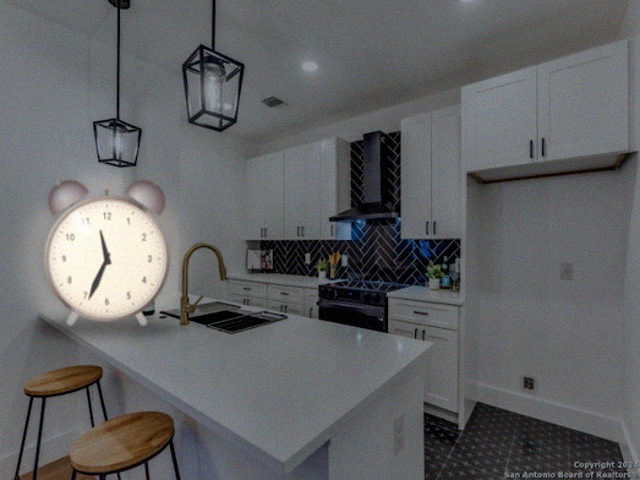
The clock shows 11.34
